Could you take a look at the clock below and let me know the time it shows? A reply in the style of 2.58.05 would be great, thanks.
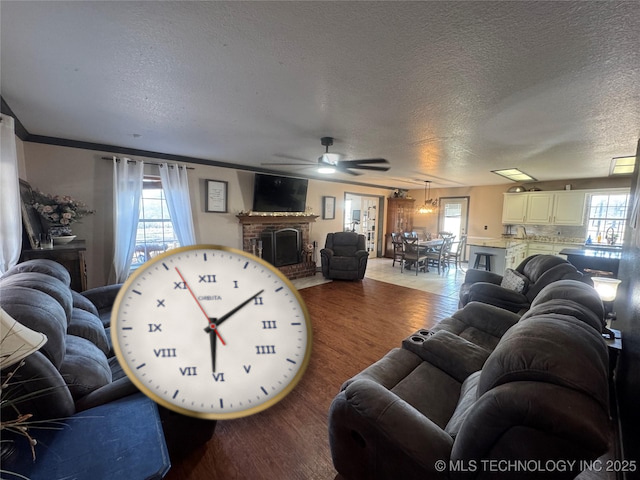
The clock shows 6.08.56
